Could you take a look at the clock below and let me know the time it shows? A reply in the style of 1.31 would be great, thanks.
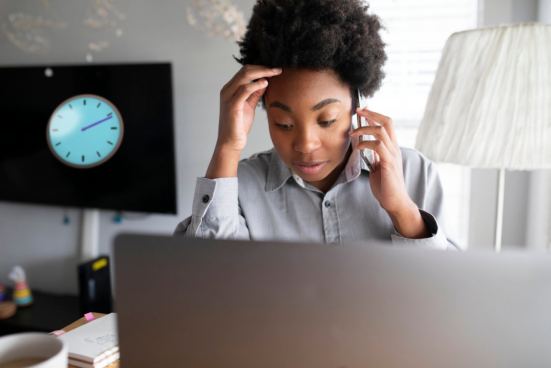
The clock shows 2.11
